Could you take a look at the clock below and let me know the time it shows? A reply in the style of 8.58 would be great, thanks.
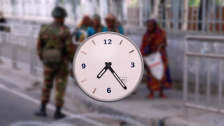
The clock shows 7.24
